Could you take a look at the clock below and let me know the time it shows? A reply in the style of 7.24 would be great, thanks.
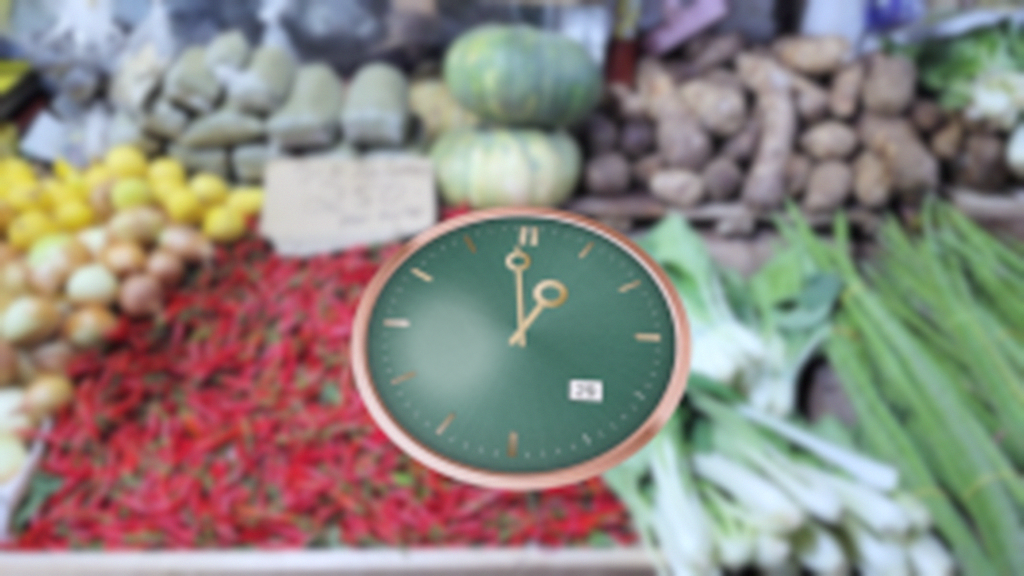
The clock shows 12.59
